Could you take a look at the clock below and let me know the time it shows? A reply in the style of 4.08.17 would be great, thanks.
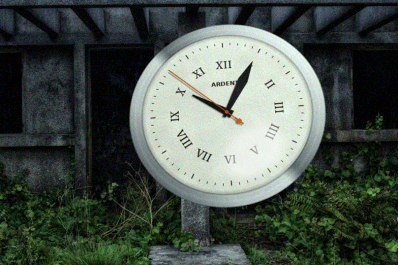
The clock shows 10.04.52
